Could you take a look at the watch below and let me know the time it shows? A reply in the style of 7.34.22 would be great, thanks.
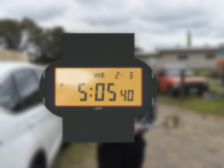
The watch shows 5.05.40
